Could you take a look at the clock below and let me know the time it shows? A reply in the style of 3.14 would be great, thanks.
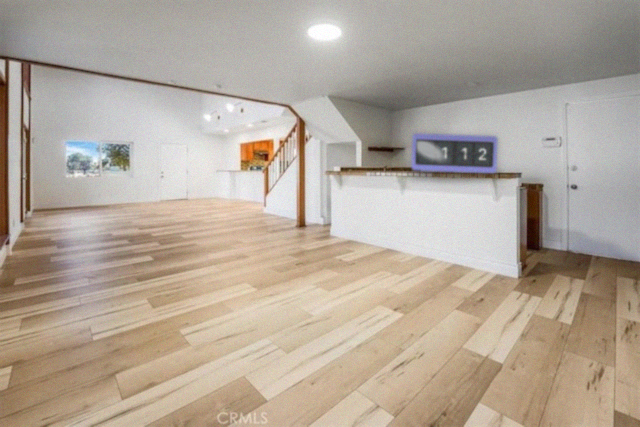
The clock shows 1.12
